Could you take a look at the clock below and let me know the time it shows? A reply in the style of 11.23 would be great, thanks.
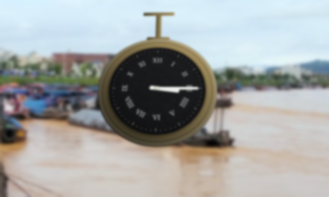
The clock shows 3.15
